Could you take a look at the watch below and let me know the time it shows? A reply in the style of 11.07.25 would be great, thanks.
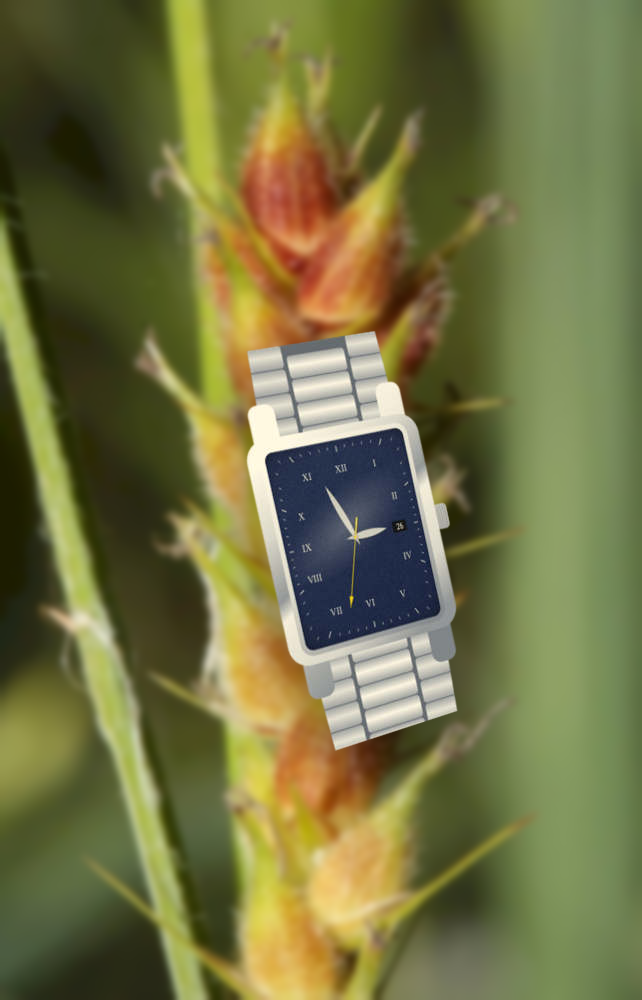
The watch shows 2.56.33
